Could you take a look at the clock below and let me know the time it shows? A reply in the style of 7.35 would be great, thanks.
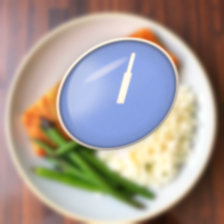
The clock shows 12.00
